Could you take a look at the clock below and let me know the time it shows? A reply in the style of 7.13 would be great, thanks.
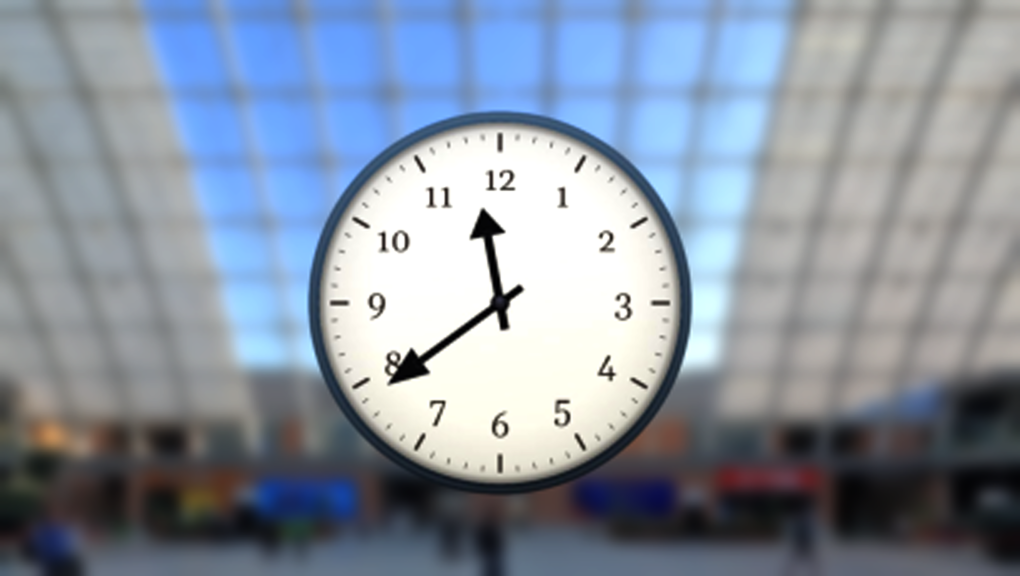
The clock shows 11.39
